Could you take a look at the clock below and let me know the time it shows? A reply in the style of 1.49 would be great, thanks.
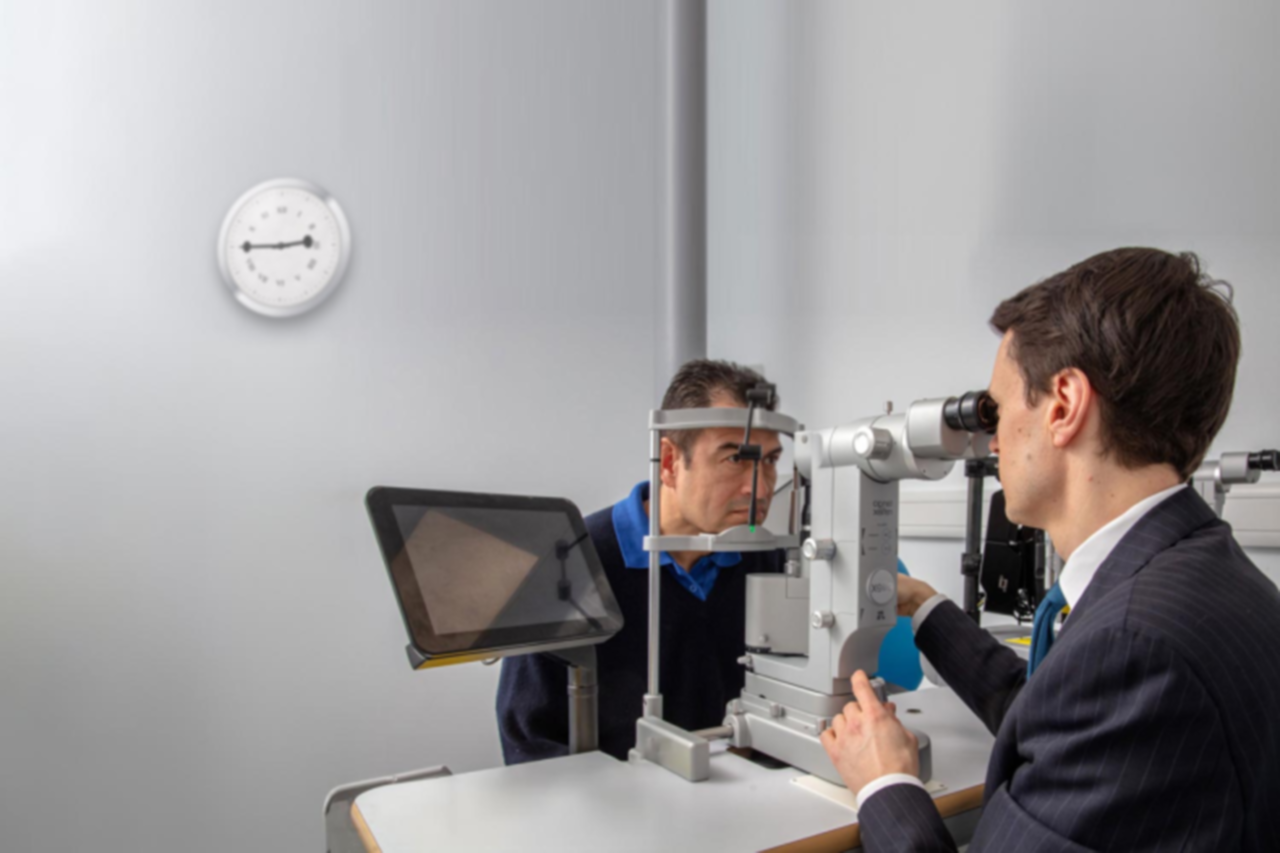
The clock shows 2.45
